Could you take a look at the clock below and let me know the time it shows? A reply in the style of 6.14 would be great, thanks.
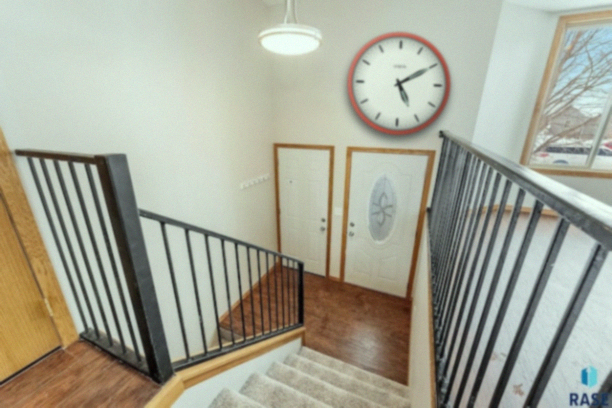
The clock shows 5.10
